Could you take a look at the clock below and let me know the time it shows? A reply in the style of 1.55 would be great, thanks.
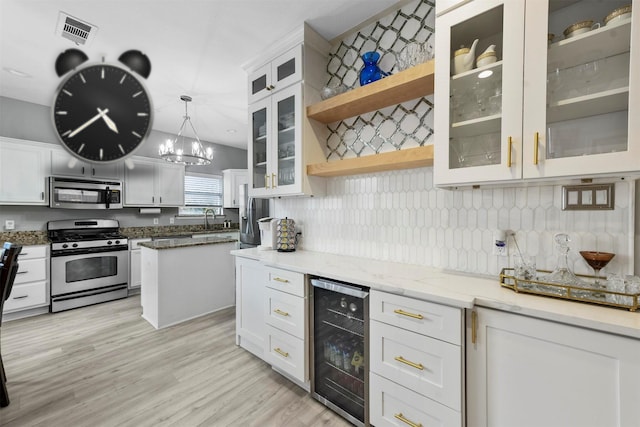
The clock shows 4.39
